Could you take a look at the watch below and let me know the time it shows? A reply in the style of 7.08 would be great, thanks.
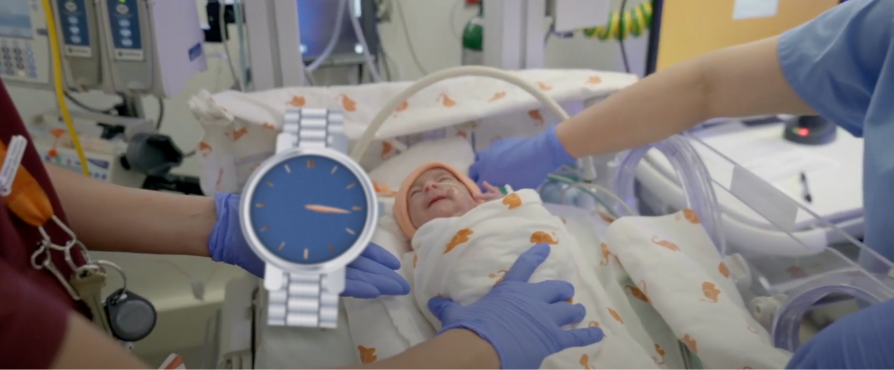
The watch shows 3.16
